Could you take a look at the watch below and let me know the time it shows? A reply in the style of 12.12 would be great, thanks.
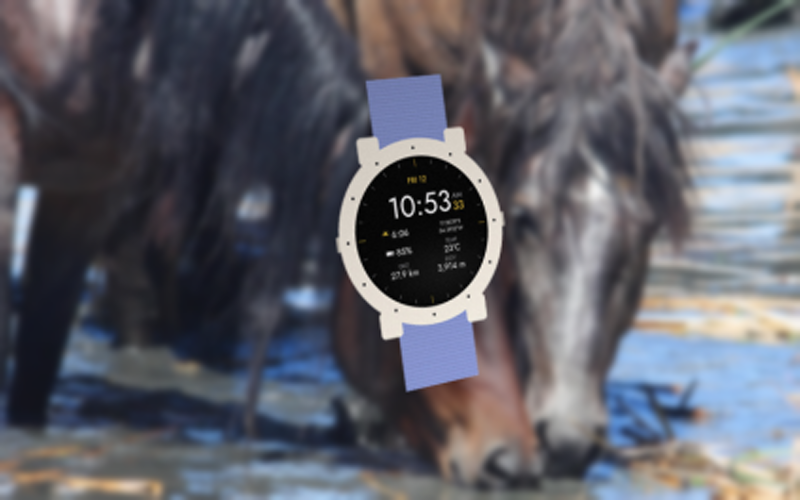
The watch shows 10.53
